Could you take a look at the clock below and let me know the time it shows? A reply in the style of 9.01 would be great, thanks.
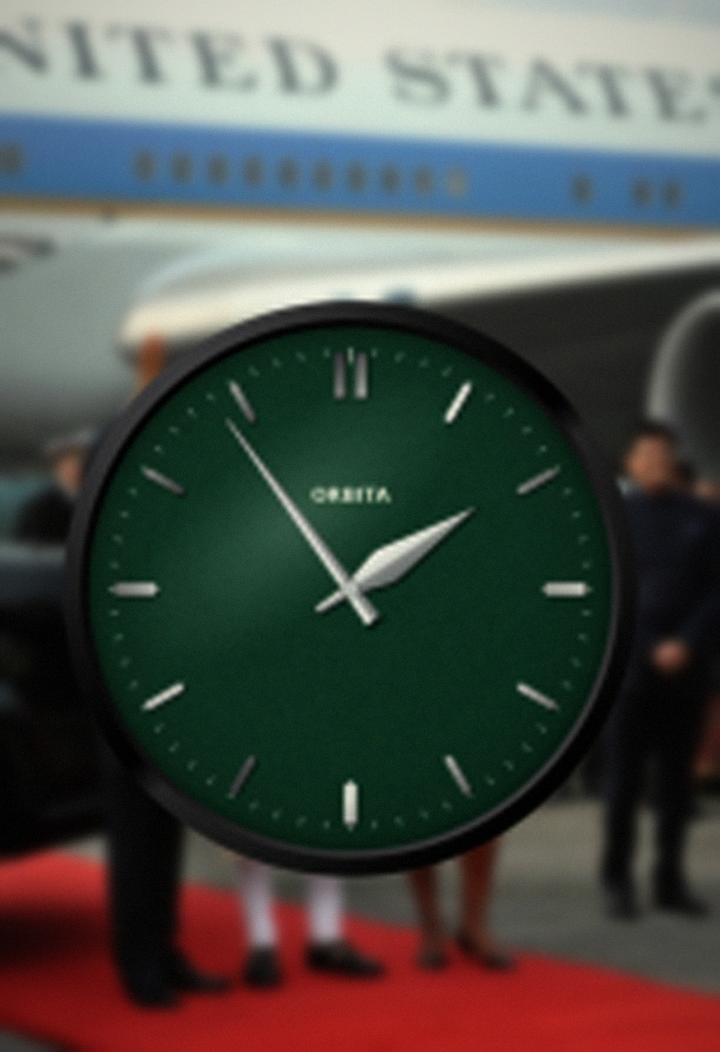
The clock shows 1.54
